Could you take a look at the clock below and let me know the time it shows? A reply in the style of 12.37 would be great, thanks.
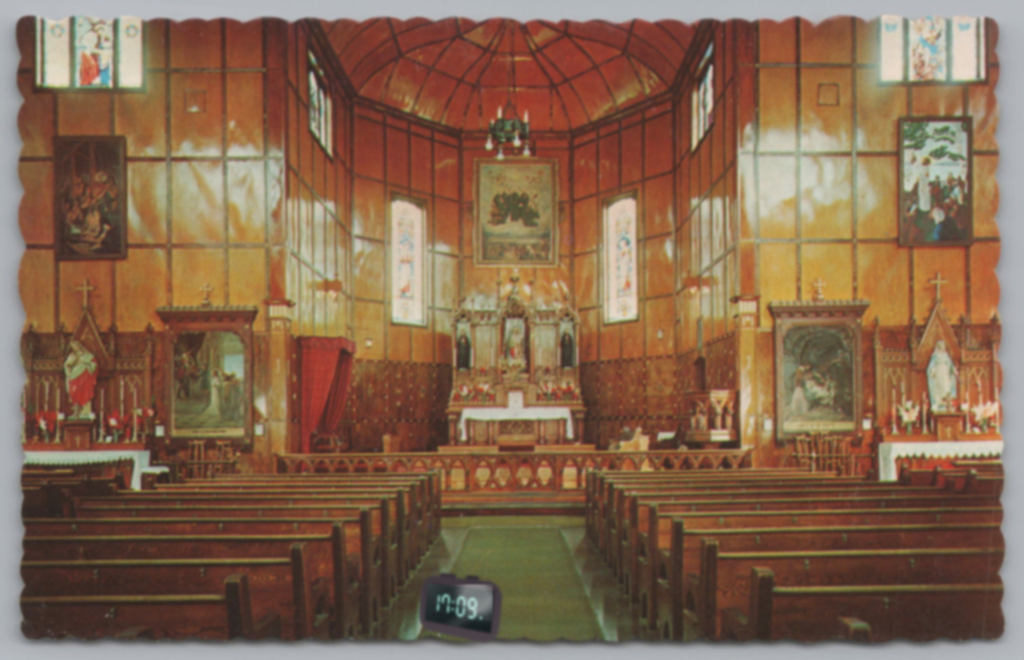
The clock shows 17.09
